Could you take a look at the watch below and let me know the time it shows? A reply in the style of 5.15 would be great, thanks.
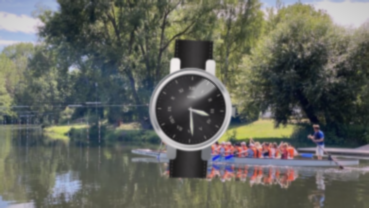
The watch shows 3.29
